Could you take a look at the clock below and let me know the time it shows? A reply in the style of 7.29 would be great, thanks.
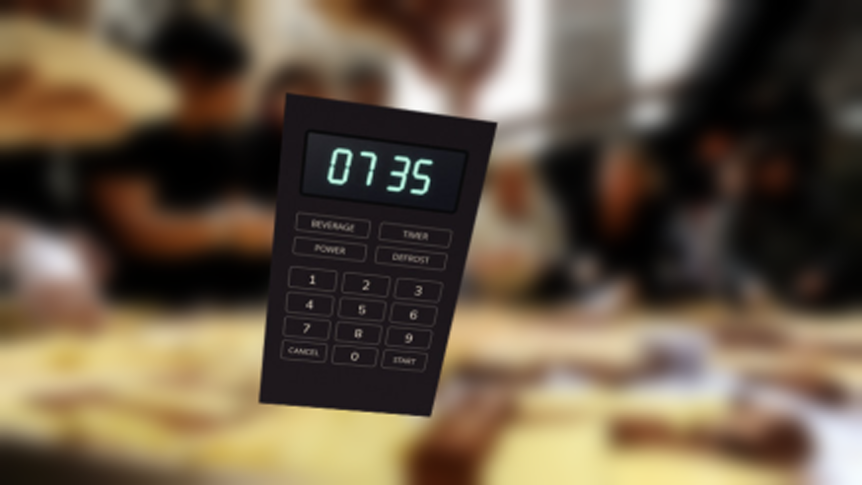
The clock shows 7.35
